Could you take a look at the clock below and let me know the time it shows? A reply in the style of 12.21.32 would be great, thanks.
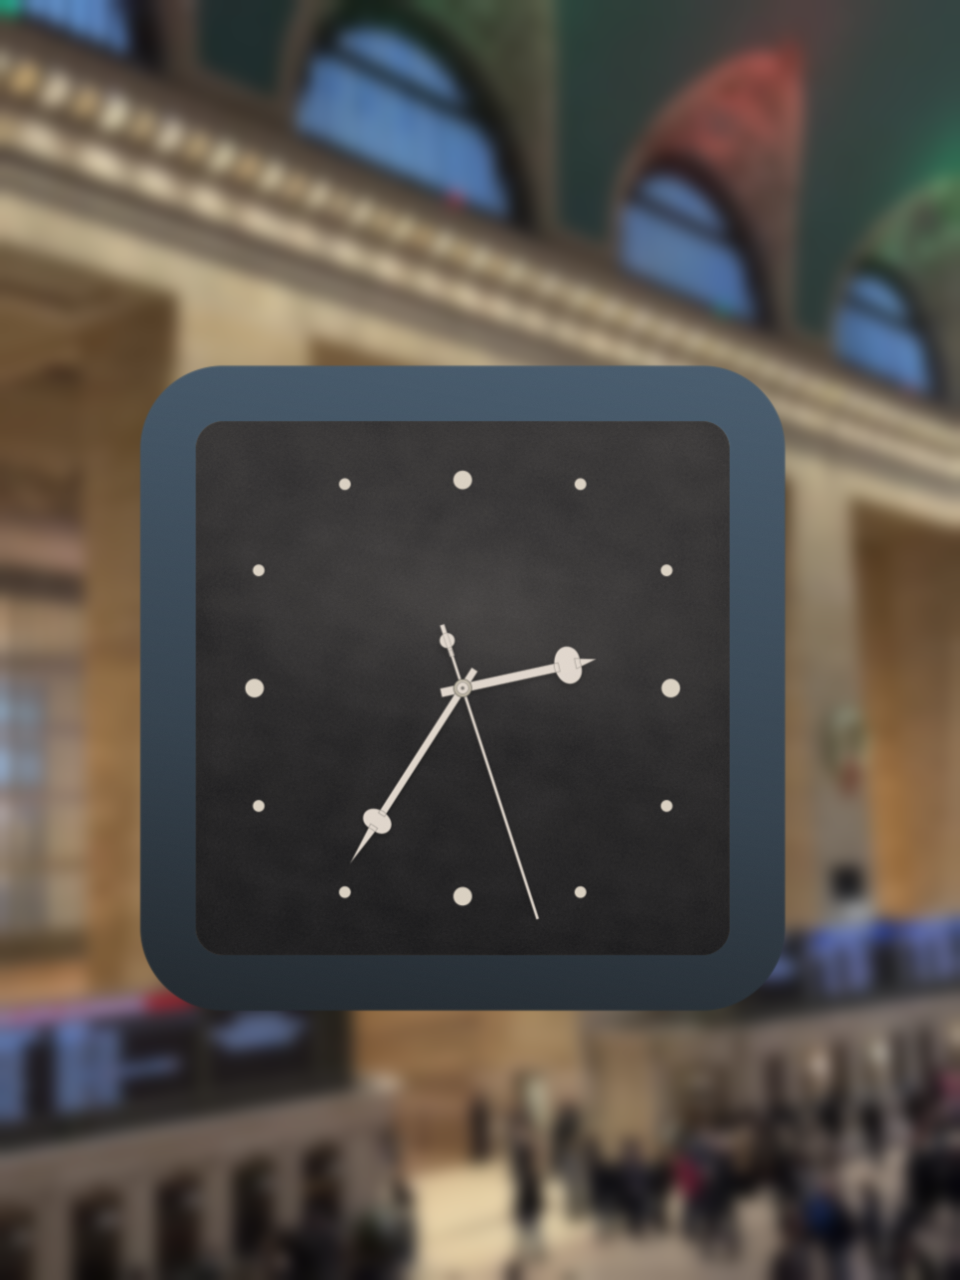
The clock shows 2.35.27
